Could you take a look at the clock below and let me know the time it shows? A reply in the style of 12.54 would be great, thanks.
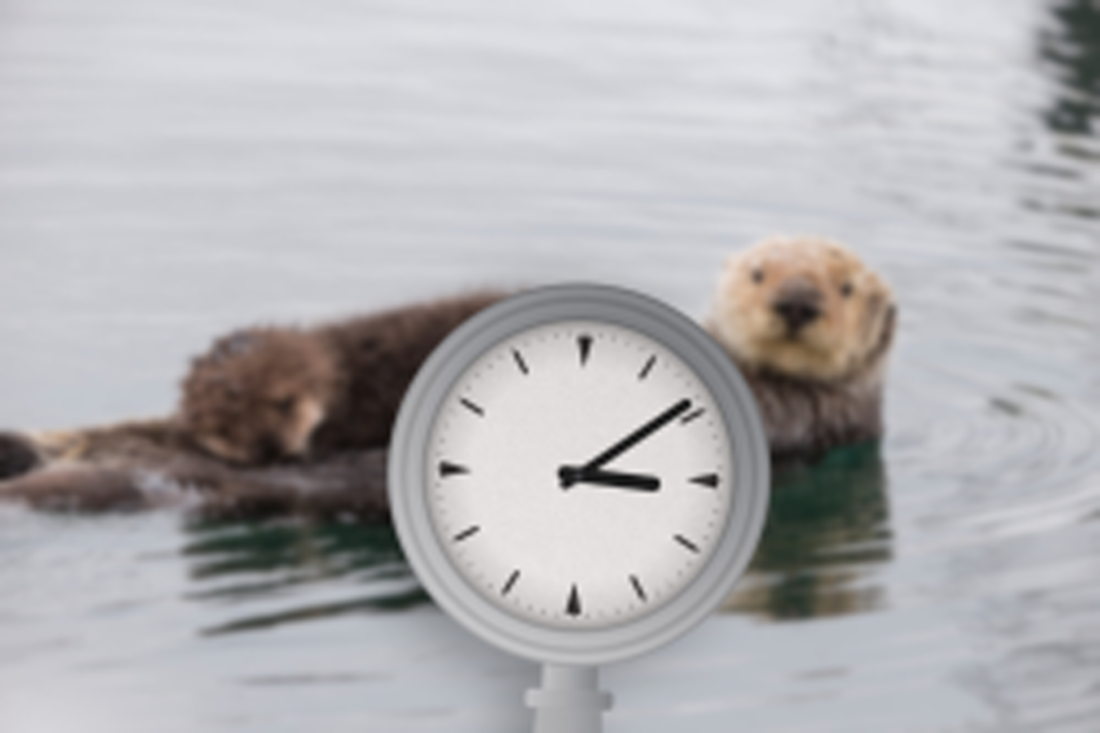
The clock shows 3.09
